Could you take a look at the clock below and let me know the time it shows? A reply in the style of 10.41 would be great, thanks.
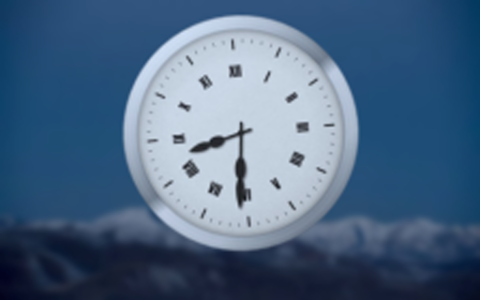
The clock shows 8.31
